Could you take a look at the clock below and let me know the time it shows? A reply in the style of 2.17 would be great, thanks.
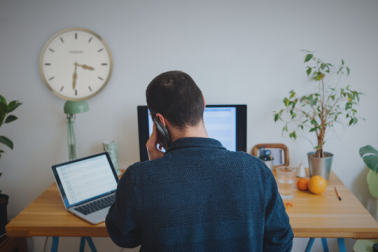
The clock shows 3.31
